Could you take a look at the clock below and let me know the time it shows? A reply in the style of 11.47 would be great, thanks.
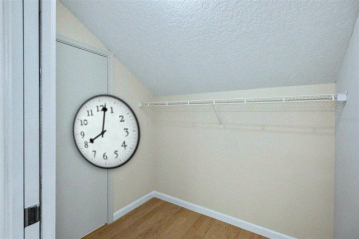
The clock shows 8.02
